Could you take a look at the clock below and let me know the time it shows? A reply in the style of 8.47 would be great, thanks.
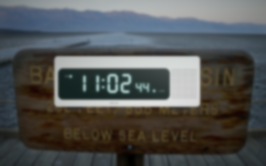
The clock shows 11.02
